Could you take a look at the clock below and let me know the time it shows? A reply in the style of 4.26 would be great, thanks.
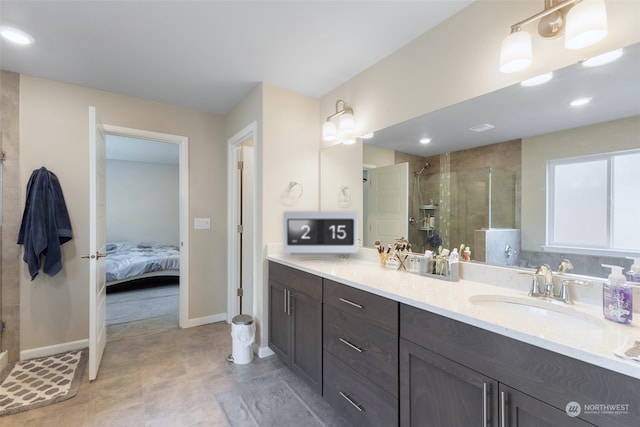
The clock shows 2.15
